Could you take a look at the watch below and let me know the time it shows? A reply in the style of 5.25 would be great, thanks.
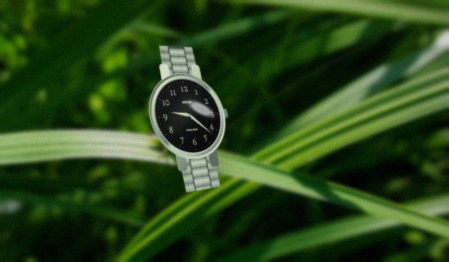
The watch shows 9.22
